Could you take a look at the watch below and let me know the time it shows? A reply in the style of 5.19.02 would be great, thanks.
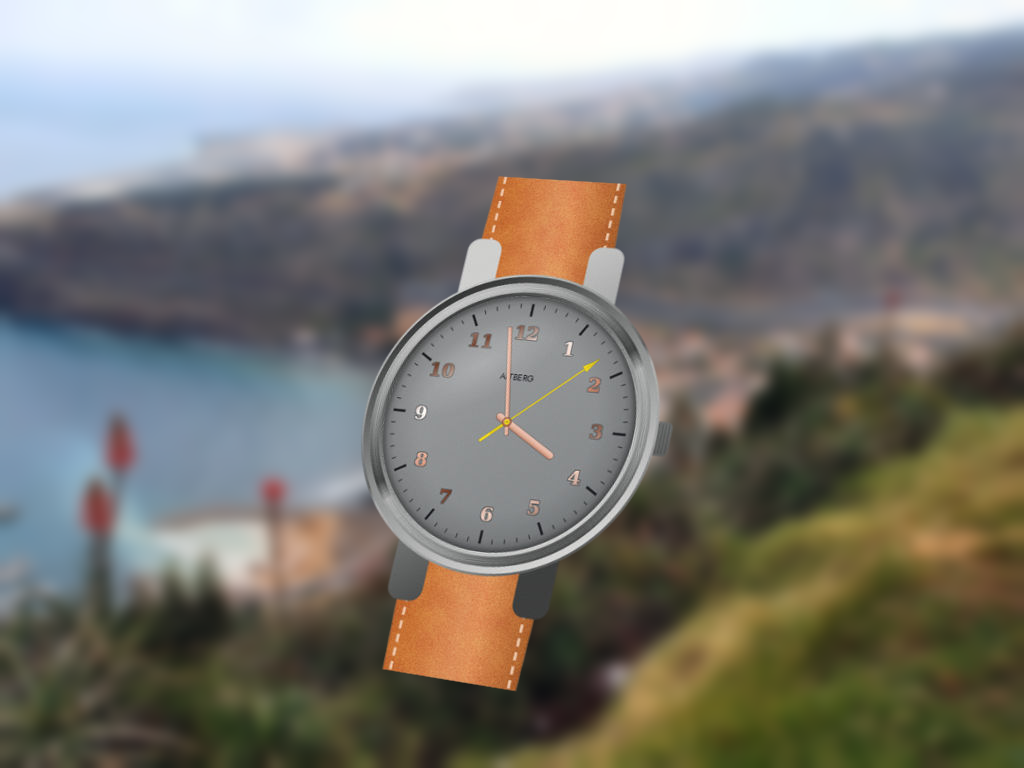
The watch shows 3.58.08
